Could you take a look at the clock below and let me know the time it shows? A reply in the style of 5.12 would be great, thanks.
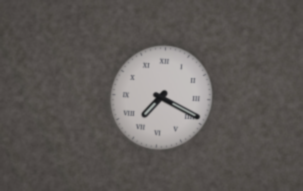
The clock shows 7.19
